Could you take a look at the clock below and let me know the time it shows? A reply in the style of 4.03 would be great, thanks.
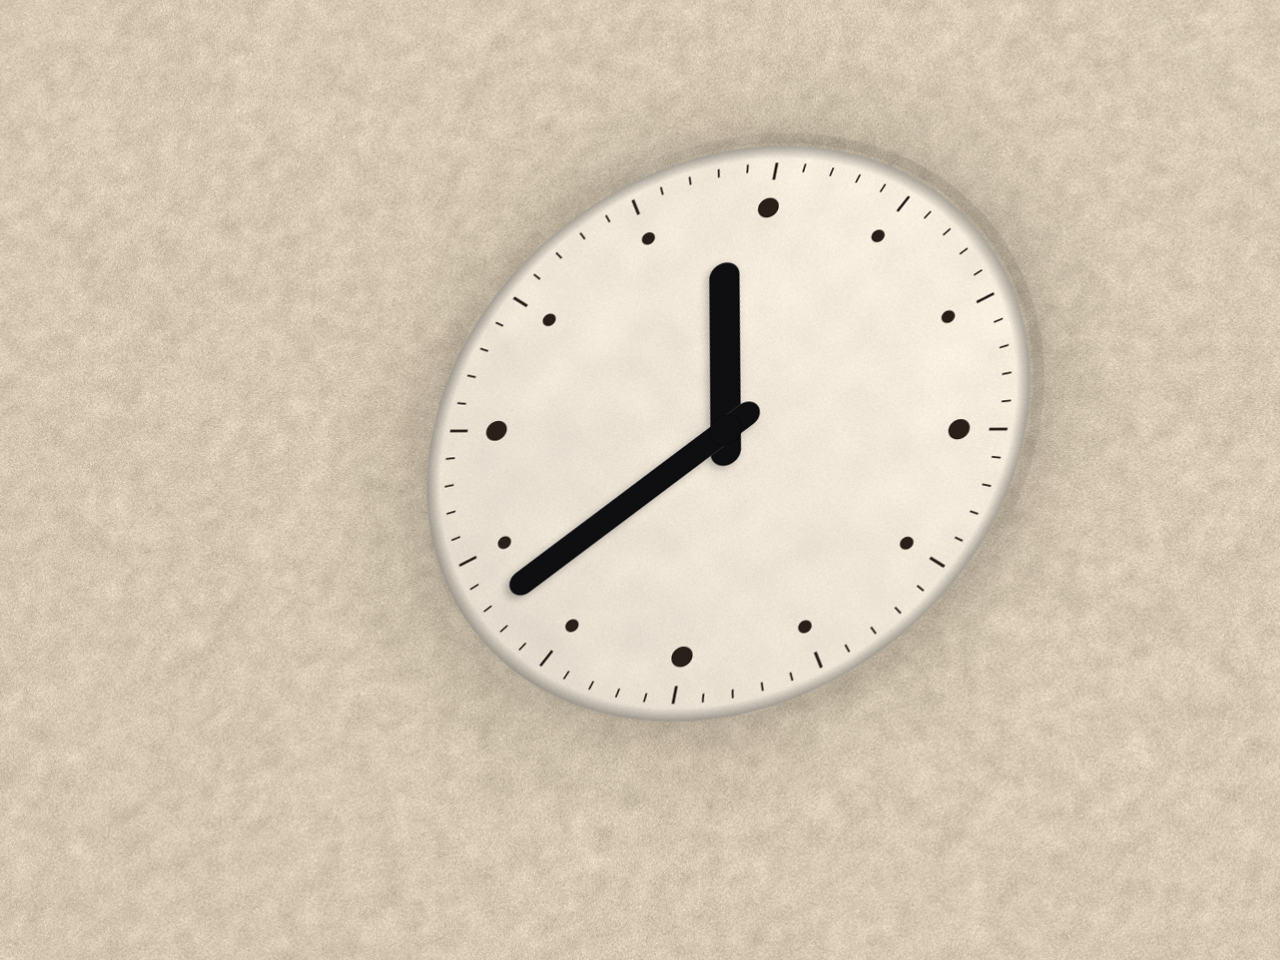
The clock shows 11.38
